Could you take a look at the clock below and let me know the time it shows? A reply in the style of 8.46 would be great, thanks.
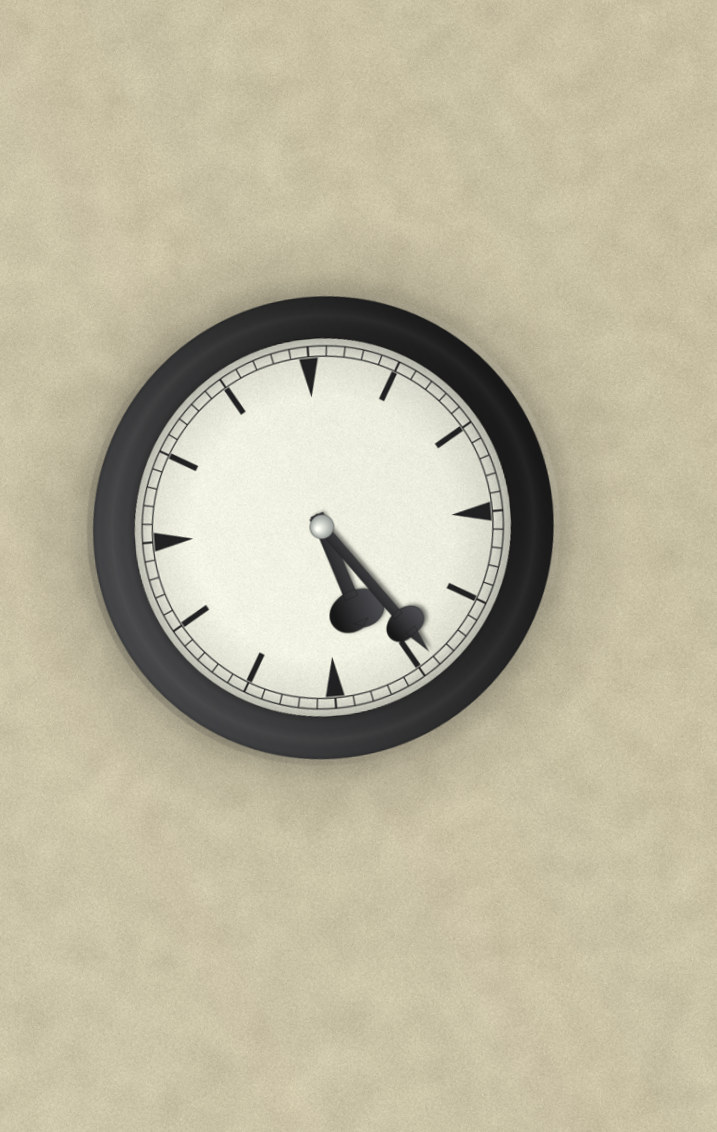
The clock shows 5.24
